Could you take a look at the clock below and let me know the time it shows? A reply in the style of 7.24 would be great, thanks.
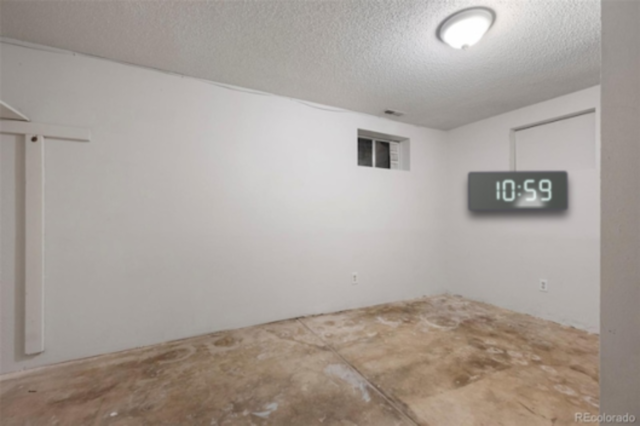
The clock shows 10.59
